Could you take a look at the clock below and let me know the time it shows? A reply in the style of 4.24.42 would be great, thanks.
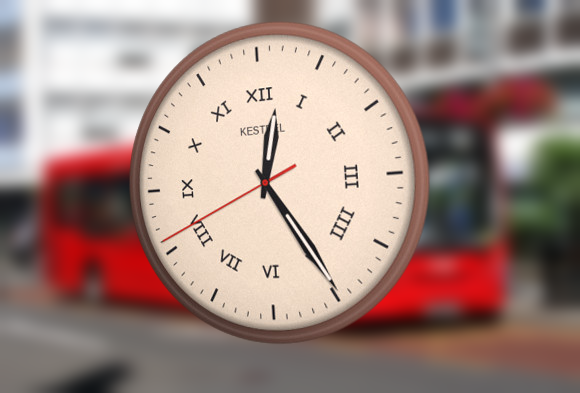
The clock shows 12.24.41
